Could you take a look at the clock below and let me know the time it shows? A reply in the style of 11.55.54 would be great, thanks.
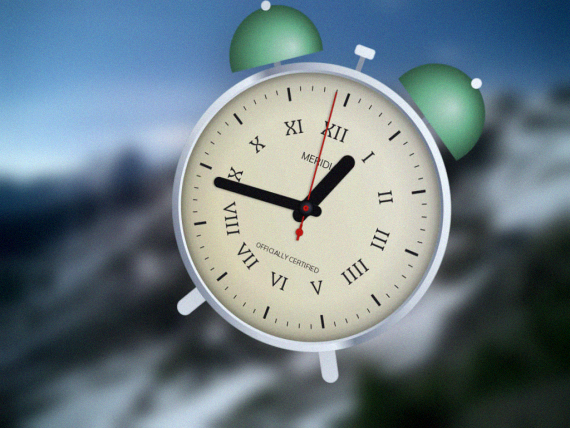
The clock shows 12.43.59
